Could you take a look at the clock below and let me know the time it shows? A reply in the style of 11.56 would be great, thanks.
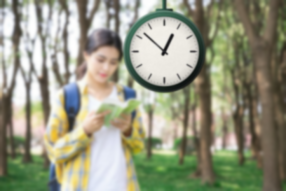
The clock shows 12.52
